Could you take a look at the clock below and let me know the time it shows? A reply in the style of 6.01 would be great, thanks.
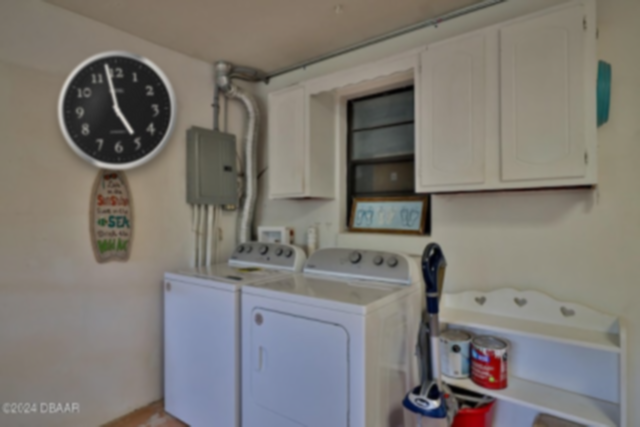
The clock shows 4.58
